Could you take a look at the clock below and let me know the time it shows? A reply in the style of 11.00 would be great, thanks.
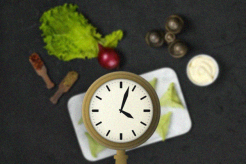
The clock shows 4.03
